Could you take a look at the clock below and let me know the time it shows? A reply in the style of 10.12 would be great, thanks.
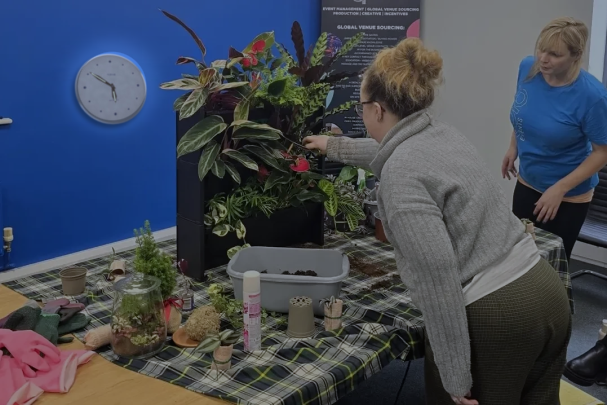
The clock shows 5.51
